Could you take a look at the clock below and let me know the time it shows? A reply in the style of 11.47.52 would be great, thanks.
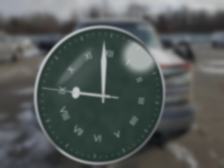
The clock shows 8.58.45
